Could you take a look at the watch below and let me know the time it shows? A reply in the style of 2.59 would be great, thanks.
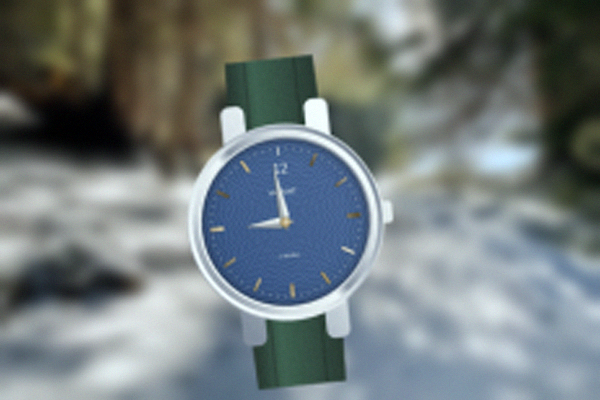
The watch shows 8.59
